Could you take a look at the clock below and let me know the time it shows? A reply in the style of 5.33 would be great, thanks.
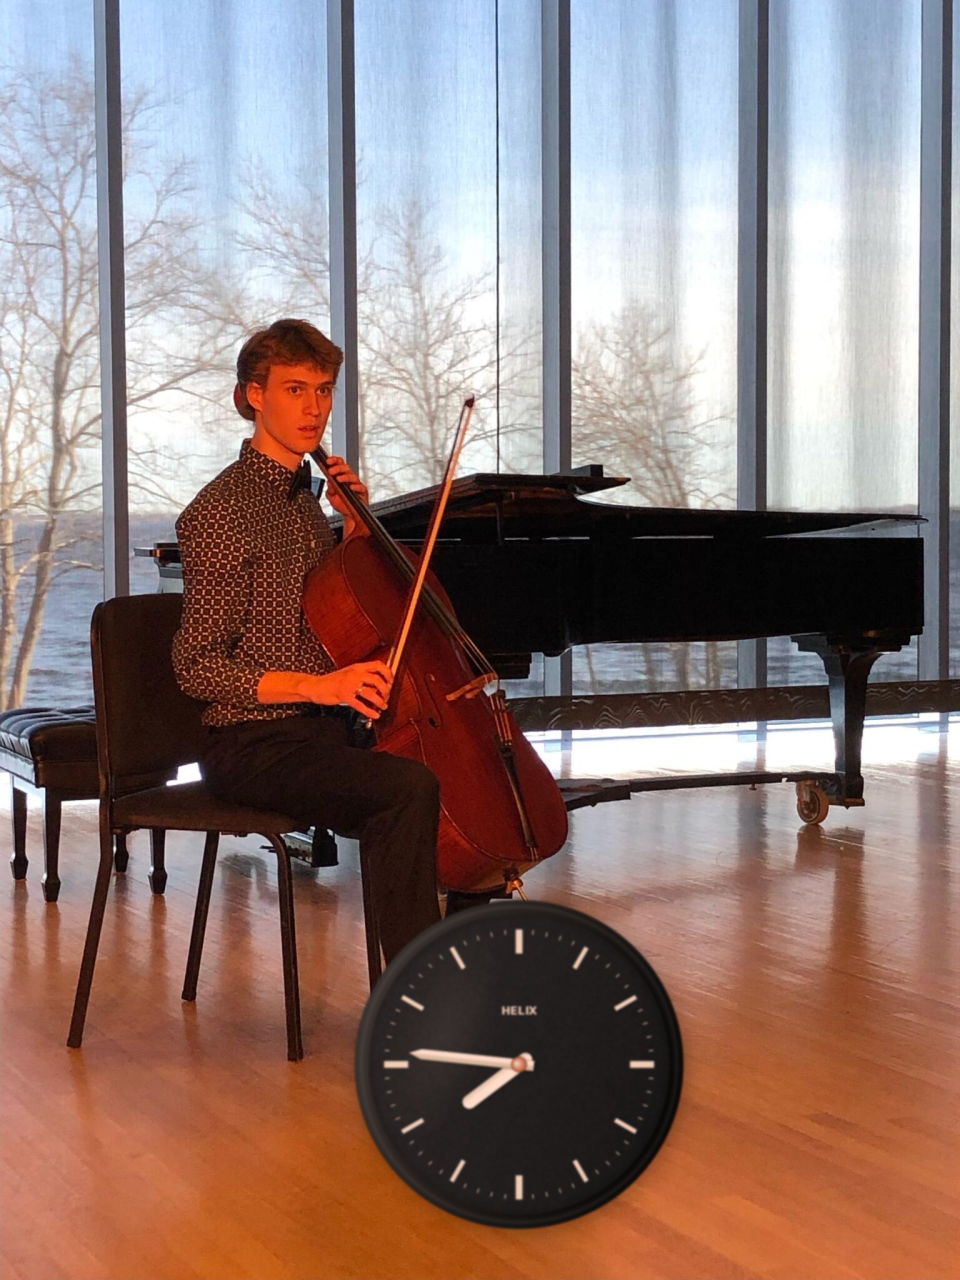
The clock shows 7.46
